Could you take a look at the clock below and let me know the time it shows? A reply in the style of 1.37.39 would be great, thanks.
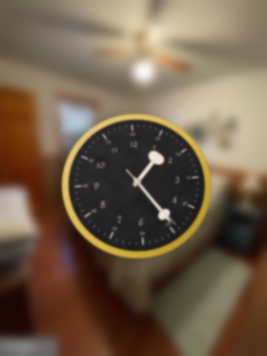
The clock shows 1.24.24
